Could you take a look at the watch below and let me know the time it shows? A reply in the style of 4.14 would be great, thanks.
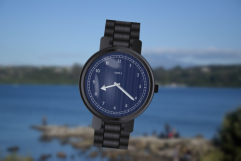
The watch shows 8.21
